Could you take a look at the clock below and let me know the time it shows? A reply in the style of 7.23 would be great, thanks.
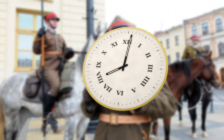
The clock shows 8.01
